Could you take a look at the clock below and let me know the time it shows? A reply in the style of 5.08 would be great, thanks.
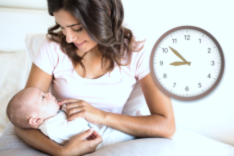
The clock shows 8.52
